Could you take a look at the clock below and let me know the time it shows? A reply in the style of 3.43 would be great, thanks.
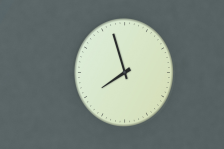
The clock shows 7.57
